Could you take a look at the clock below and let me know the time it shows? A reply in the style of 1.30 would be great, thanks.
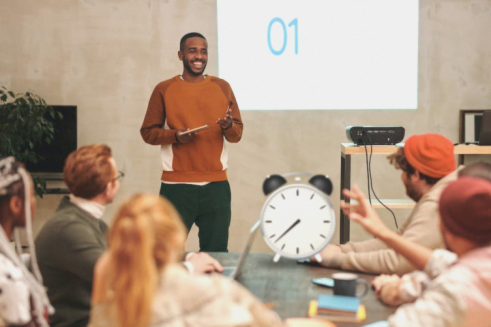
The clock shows 7.38
